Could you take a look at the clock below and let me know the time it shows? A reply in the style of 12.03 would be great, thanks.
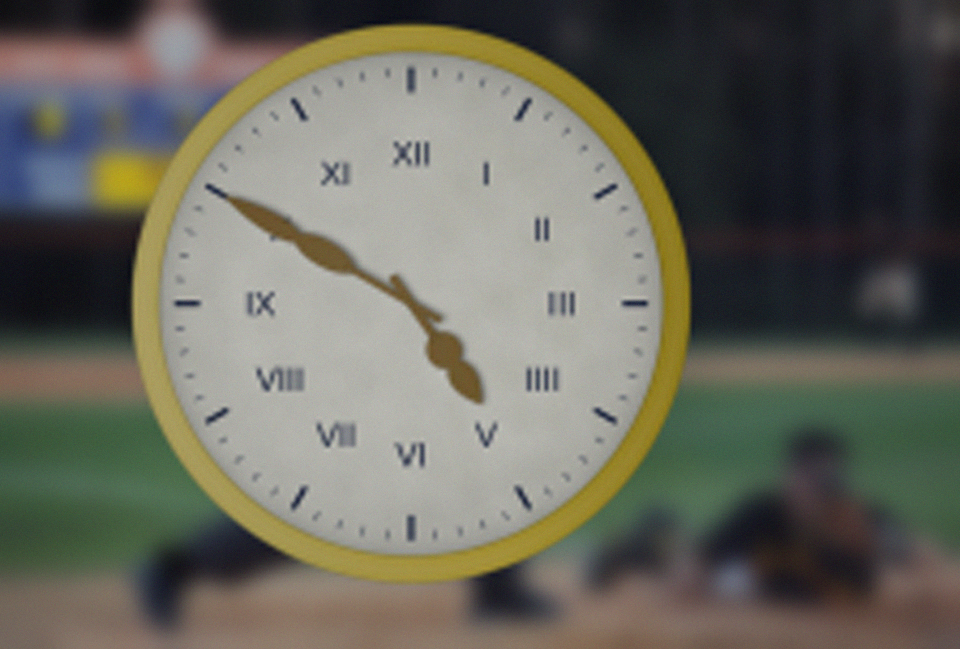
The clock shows 4.50
